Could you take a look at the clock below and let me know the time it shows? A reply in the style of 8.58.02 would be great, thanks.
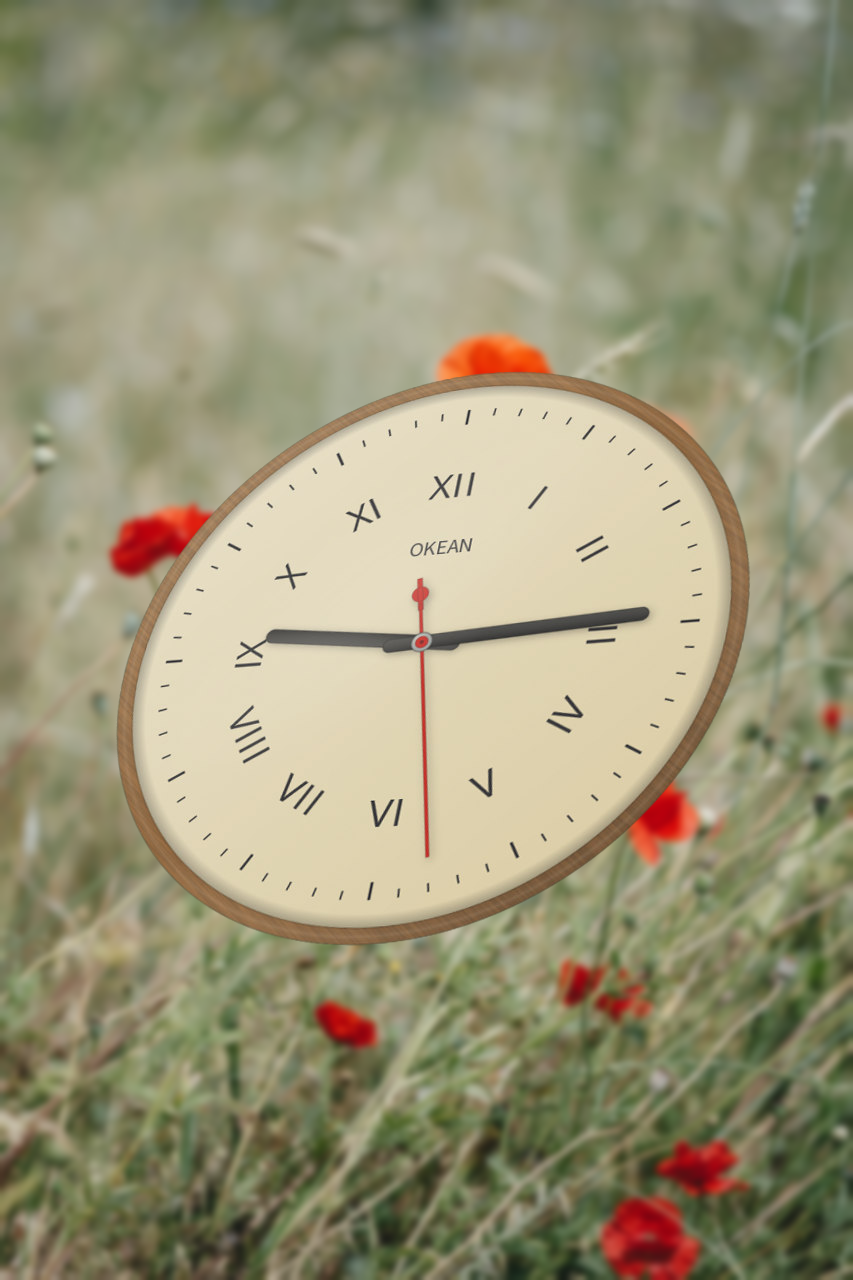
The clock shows 9.14.28
